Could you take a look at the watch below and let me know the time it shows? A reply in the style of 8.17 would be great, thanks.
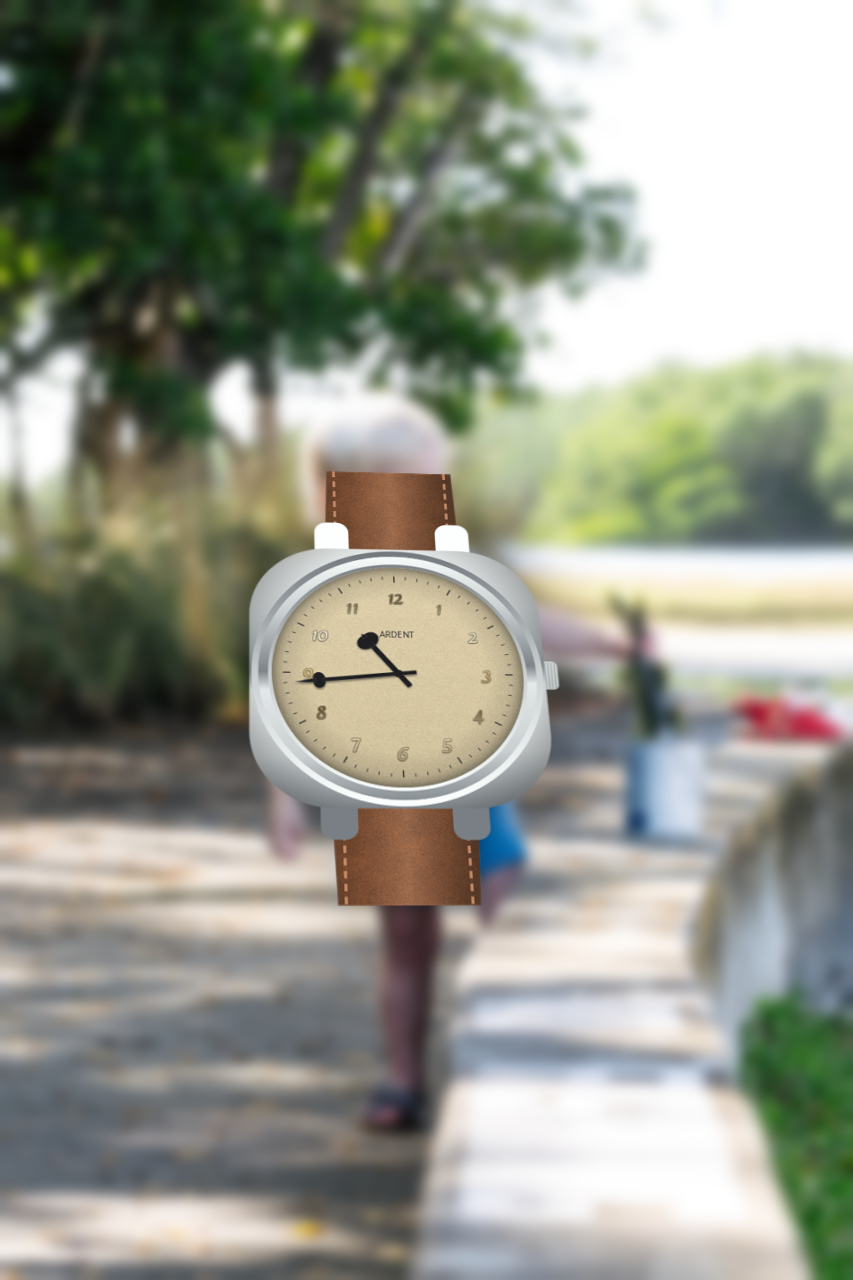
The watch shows 10.44
